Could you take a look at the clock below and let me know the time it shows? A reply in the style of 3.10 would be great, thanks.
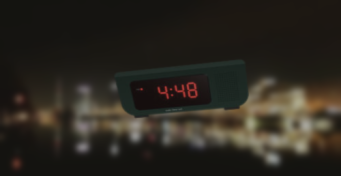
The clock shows 4.48
